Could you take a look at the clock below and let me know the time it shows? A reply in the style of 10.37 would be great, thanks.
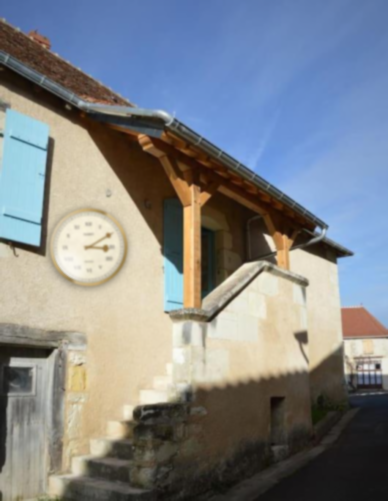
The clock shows 3.10
